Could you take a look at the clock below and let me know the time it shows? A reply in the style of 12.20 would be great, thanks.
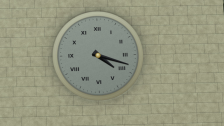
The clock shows 4.18
